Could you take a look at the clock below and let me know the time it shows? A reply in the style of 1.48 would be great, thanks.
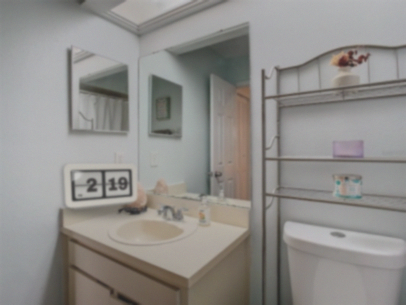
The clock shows 2.19
